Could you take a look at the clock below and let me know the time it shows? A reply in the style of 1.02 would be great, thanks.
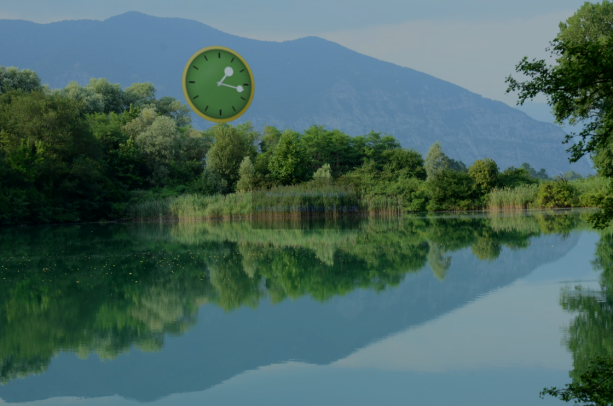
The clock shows 1.17
